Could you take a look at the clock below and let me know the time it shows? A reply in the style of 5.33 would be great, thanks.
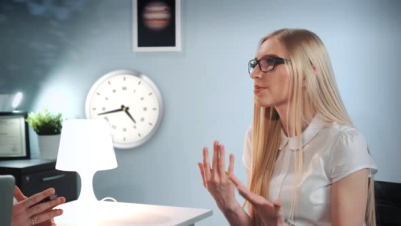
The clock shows 4.43
